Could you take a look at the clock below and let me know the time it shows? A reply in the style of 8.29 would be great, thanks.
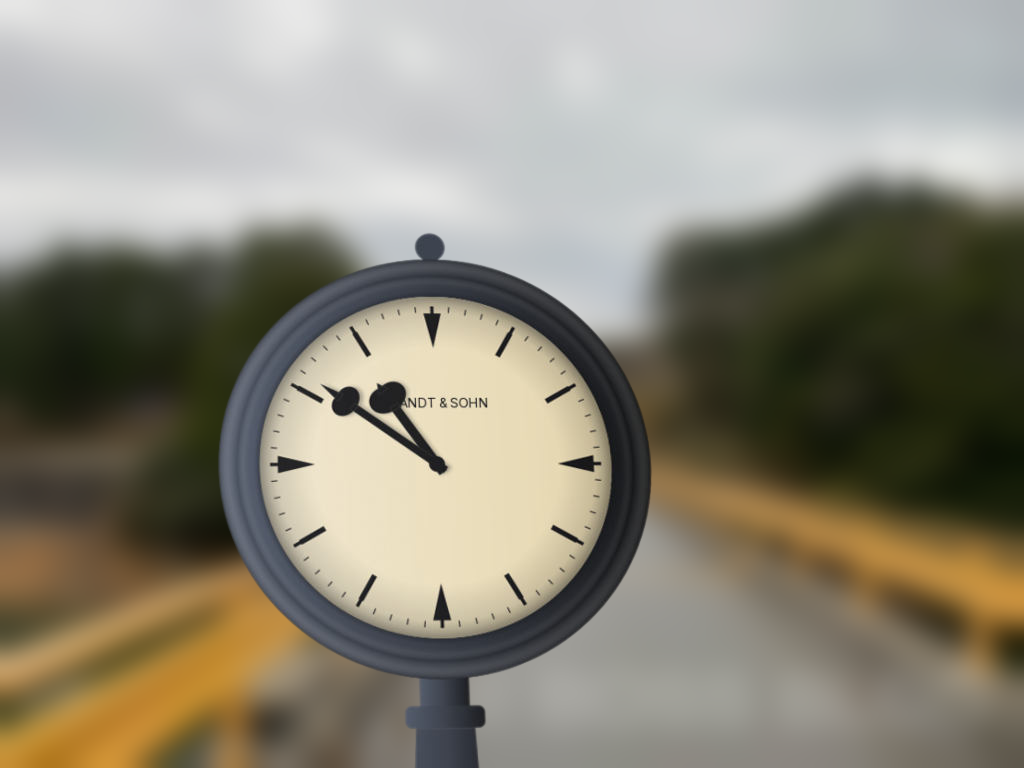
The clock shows 10.51
